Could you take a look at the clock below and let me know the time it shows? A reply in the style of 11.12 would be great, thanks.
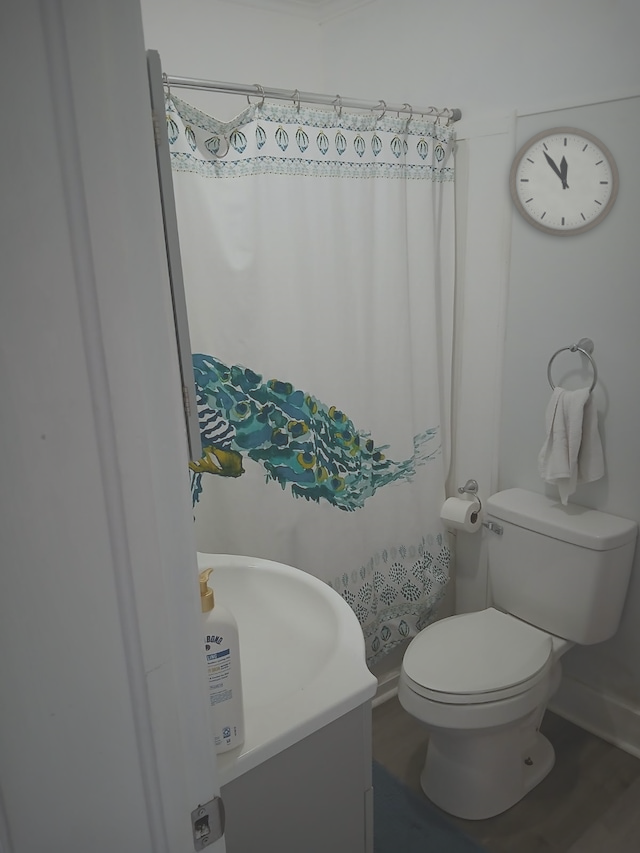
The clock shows 11.54
